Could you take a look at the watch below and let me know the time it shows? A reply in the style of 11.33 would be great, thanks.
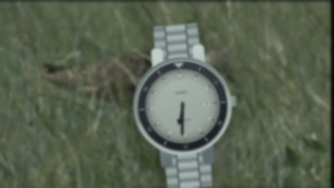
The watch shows 6.31
